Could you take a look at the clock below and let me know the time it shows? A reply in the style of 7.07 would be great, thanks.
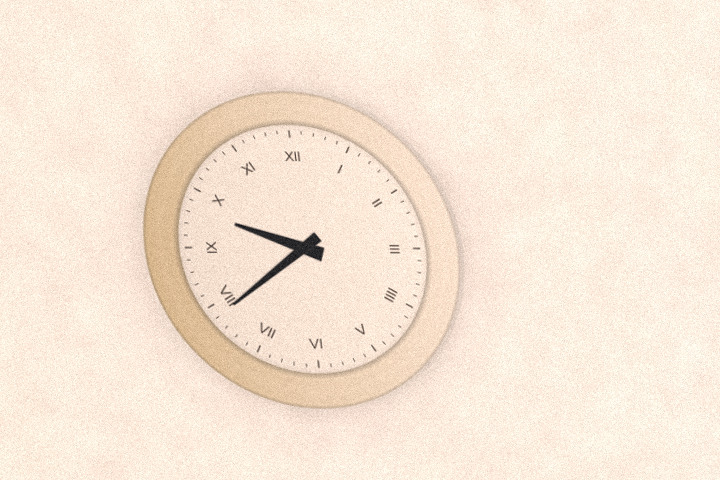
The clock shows 9.39
